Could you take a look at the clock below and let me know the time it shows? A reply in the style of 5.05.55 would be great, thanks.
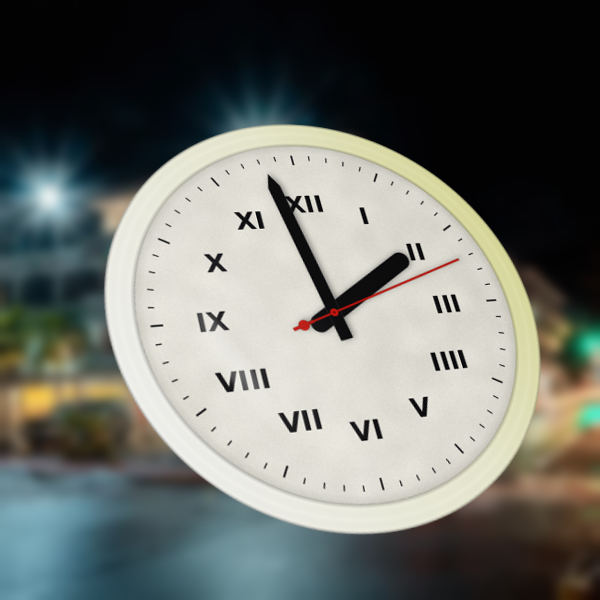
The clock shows 1.58.12
